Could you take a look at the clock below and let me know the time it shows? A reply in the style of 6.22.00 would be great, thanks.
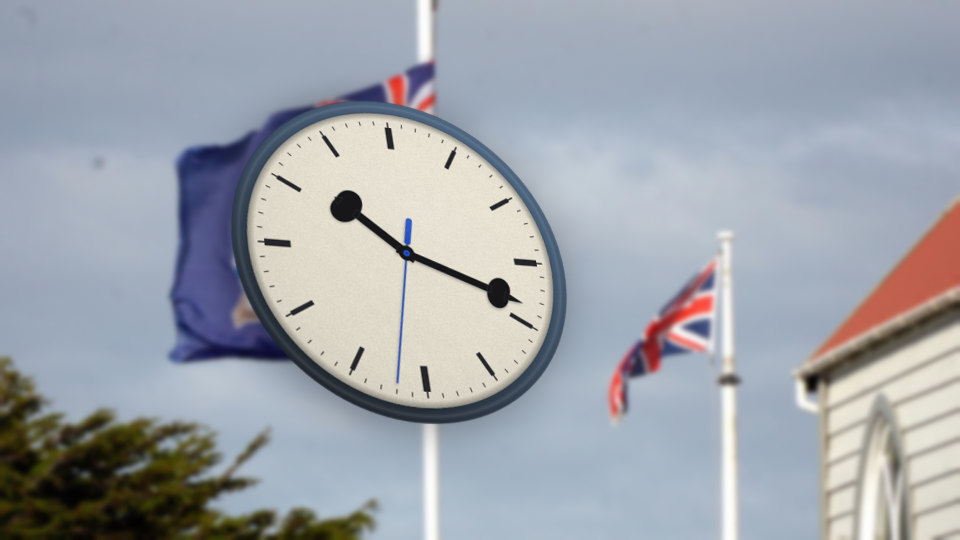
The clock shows 10.18.32
